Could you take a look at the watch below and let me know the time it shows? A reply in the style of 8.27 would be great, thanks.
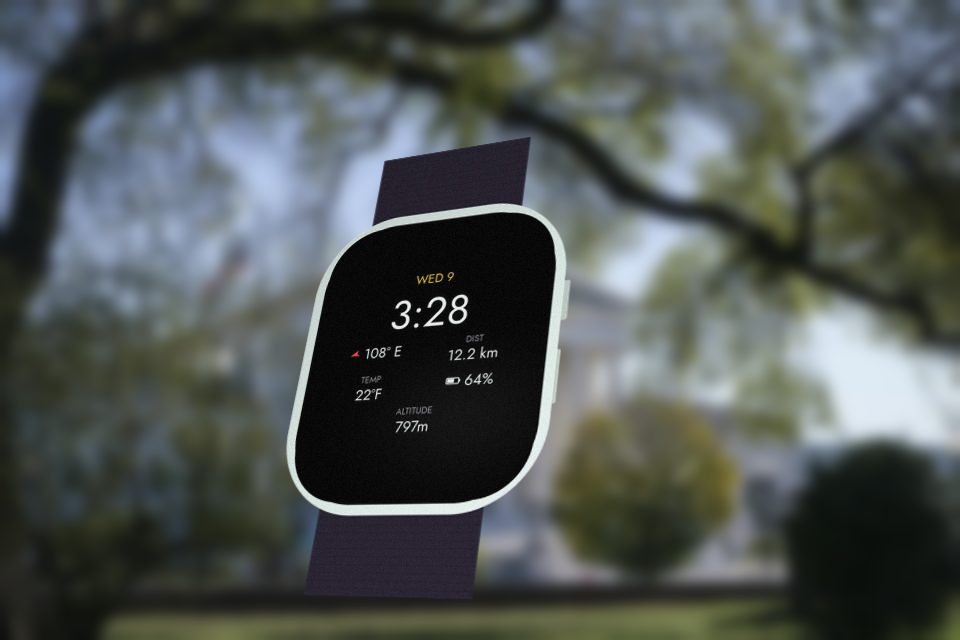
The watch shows 3.28
